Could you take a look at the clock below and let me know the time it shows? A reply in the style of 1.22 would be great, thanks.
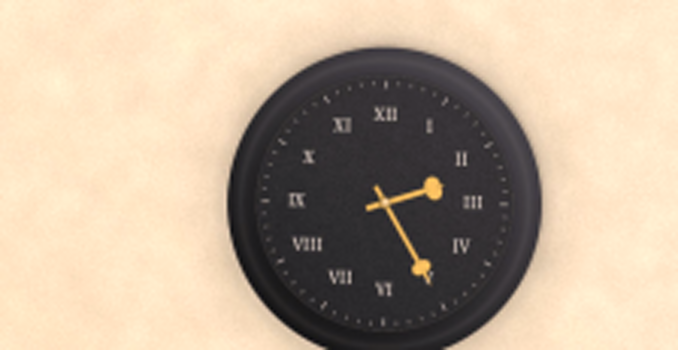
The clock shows 2.25
